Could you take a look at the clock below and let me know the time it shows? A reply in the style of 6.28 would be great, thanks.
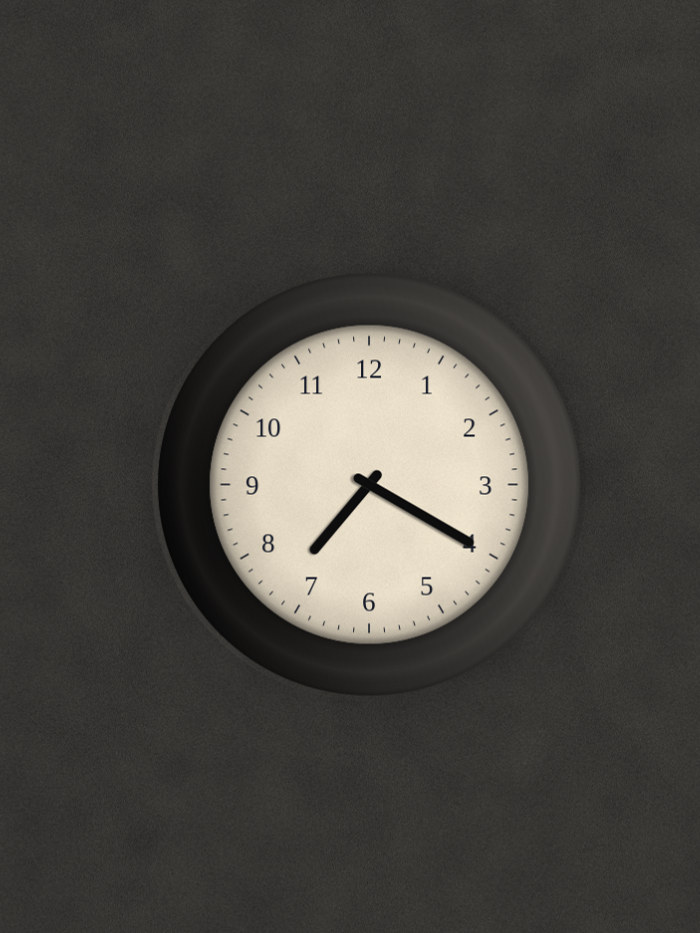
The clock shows 7.20
